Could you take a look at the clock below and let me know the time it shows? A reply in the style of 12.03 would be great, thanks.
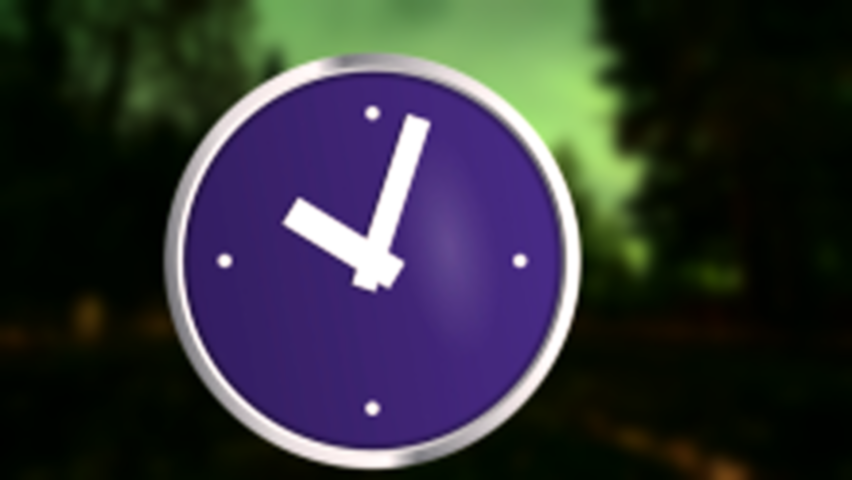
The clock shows 10.03
